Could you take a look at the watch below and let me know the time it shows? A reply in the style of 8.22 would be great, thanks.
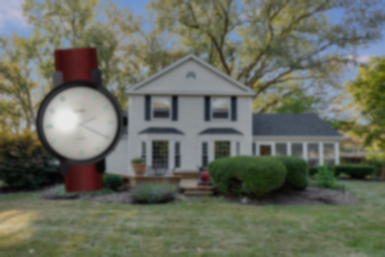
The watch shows 2.20
